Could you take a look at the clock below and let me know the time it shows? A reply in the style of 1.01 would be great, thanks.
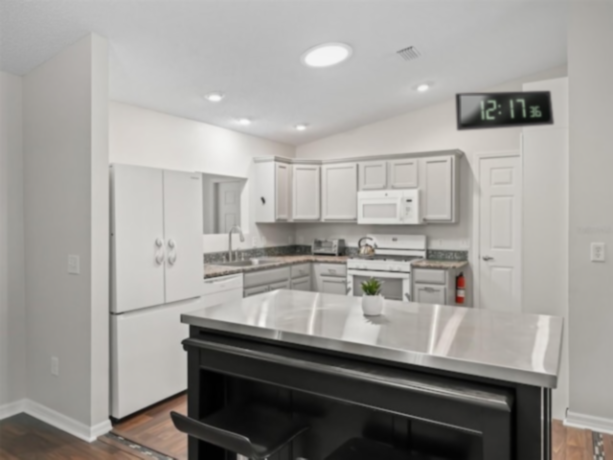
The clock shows 12.17
